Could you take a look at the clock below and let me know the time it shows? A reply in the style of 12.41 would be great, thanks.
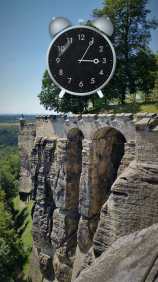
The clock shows 3.05
